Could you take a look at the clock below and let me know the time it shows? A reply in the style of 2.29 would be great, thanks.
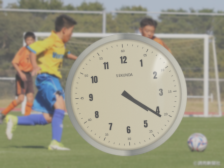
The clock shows 4.21
